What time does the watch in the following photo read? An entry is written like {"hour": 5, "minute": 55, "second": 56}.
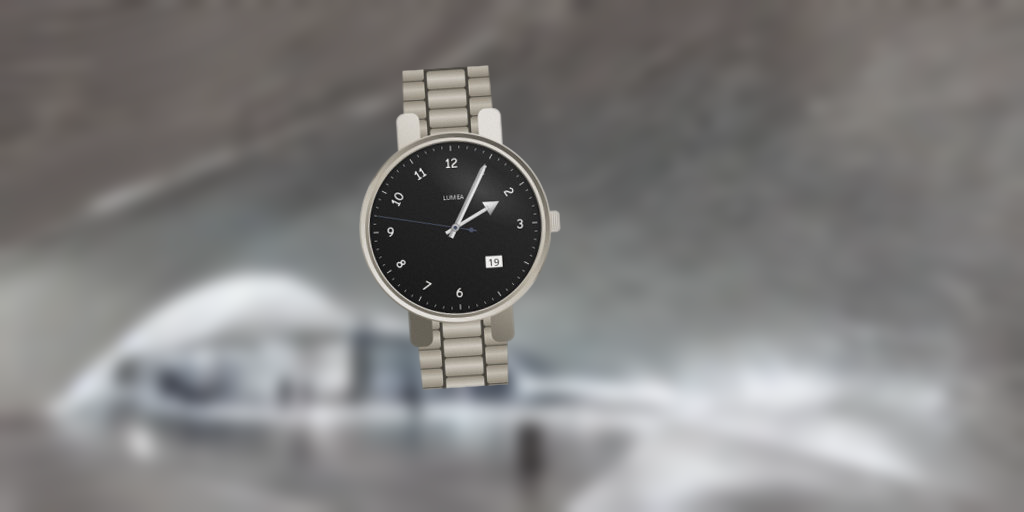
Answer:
{"hour": 2, "minute": 4, "second": 47}
